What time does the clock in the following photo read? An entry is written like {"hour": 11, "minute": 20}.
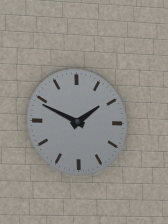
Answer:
{"hour": 1, "minute": 49}
